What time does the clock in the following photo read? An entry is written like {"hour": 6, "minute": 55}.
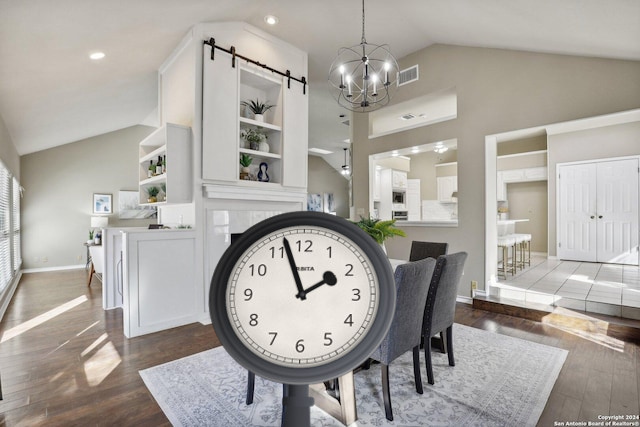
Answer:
{"hour": 1, "minute": 57}
